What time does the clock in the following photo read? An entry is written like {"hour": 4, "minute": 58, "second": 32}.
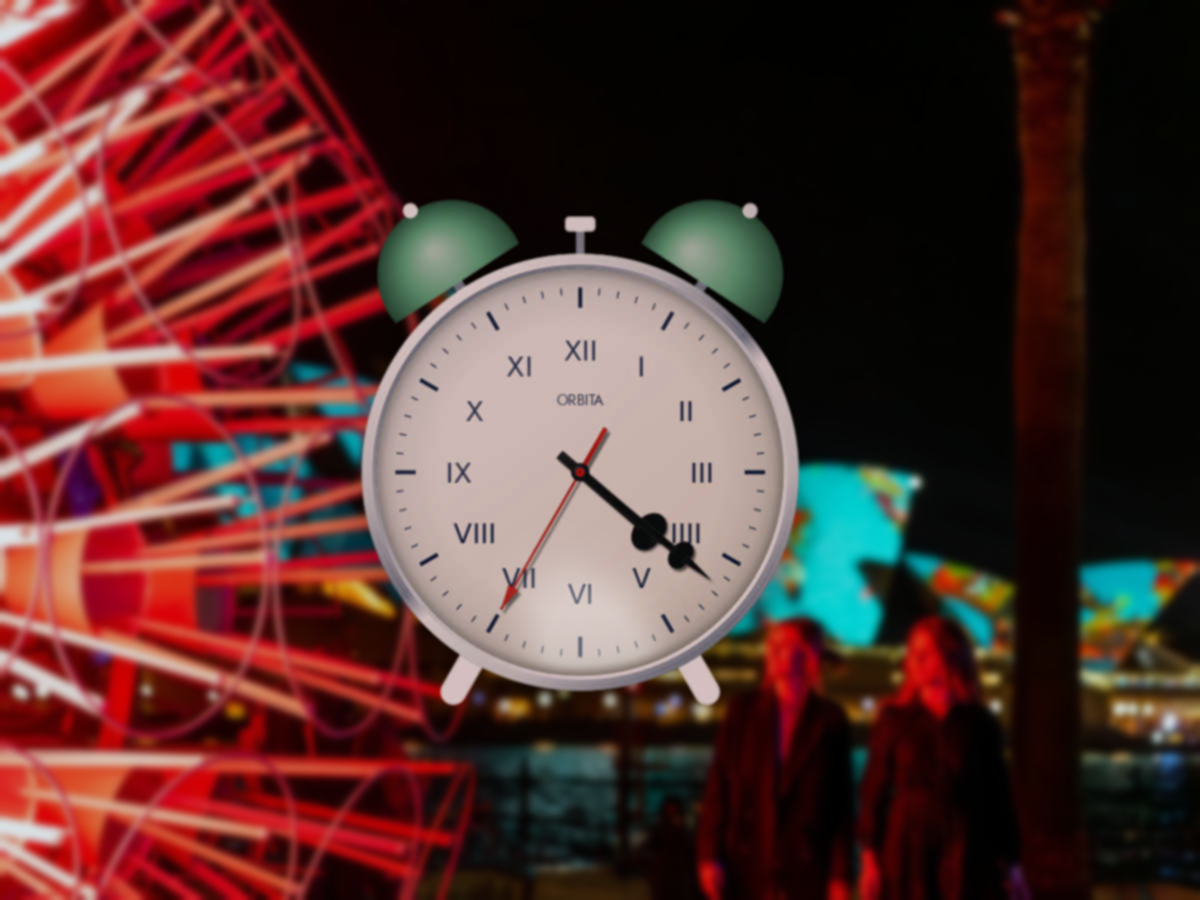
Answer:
{"hour": 4, "minute": 21, "second": 35}
